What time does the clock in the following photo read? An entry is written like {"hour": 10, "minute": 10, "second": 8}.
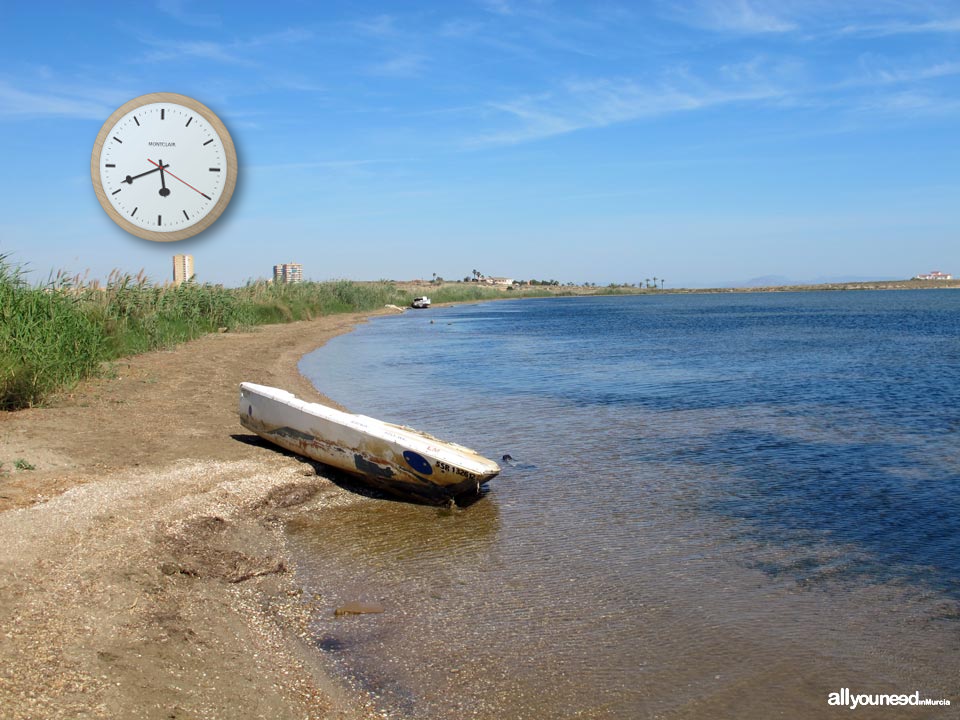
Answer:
{"hour": 5, "minute": 41, "second": 20}
